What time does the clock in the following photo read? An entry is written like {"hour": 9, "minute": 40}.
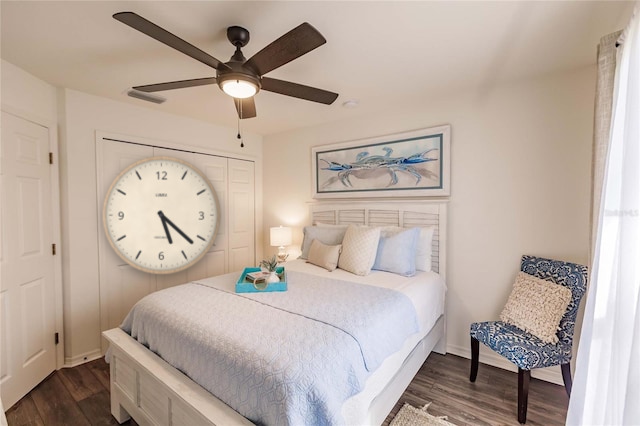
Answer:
{"hour": 5, "minute": 22}
